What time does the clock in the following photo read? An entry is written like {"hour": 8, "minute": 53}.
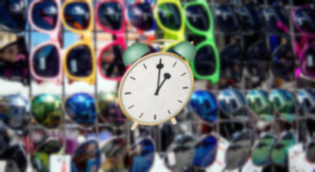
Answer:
{"hour": 1, "minute": 0}
